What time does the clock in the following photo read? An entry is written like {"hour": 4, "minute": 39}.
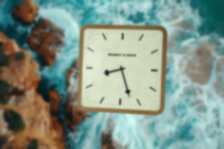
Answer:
{"hour": 8, "minute": 27}
